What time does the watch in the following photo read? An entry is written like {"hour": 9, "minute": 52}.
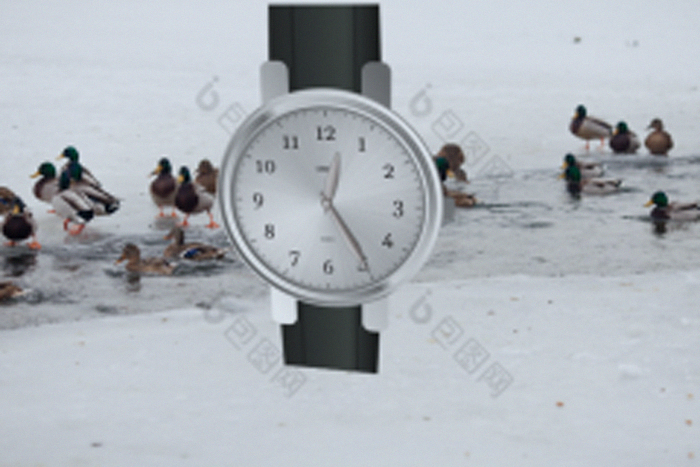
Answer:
{"hour": 12, "minute": 25}
